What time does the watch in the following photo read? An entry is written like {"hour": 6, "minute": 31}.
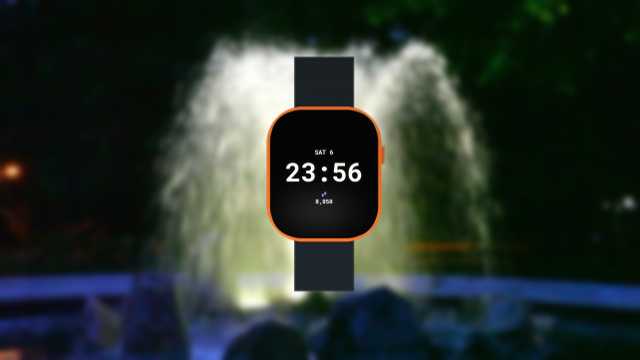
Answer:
{"hour": 23, "minute": 56}
